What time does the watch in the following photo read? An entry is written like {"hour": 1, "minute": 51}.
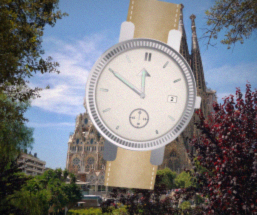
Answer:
{"hour": 11, "minute": 50}
